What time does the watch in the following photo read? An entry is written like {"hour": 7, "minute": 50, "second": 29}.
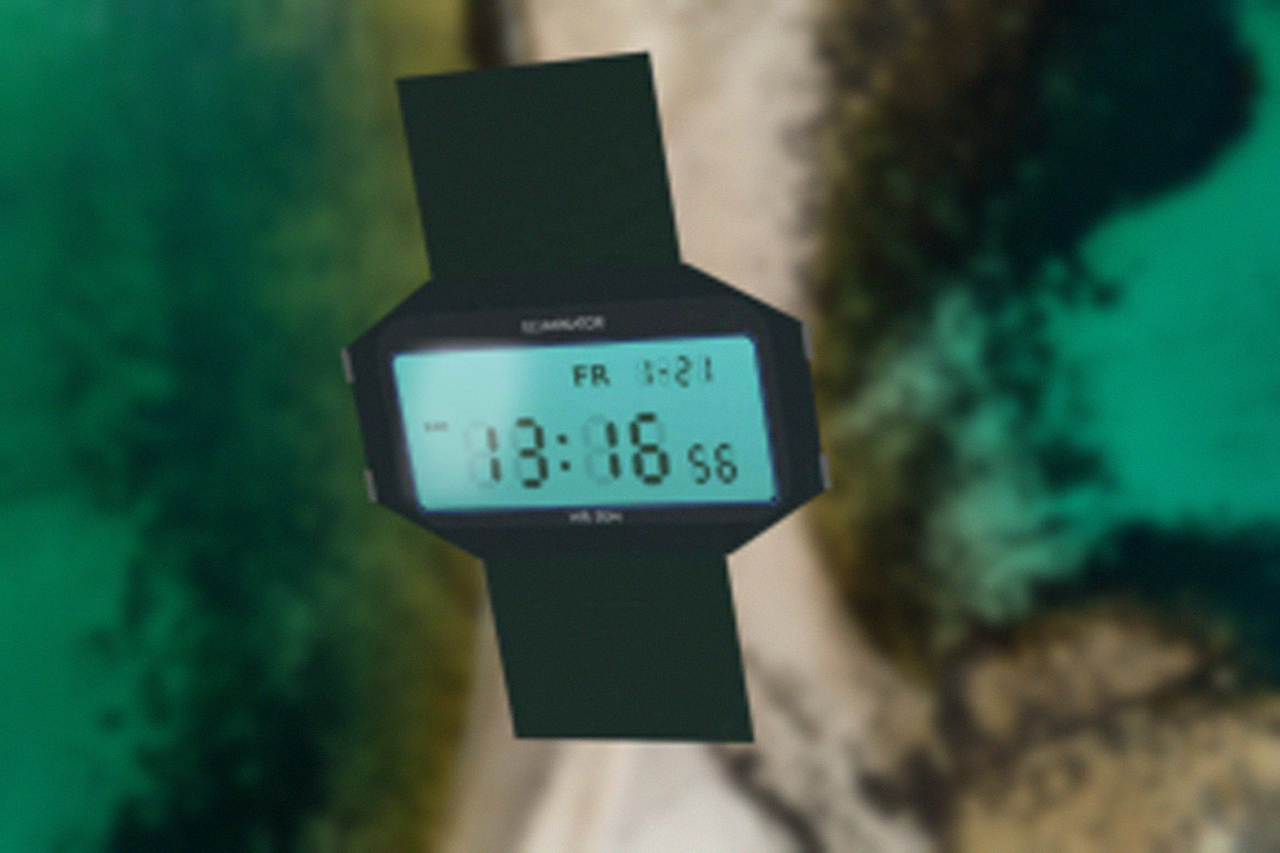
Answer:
{"hour": 13, "minute": 16, "second": 56}
